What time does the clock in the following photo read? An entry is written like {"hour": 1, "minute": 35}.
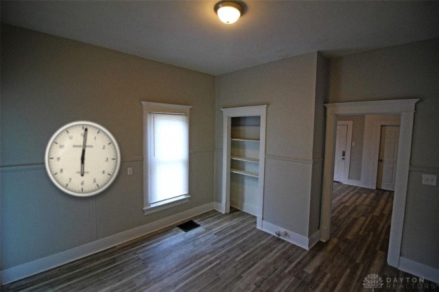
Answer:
{"hour": 6, "minute": 1}
